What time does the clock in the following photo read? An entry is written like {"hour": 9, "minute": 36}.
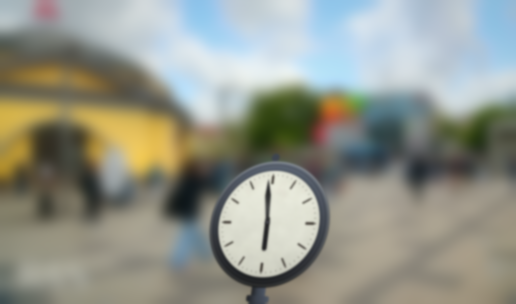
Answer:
{"hour": 5, "minute": 59}
